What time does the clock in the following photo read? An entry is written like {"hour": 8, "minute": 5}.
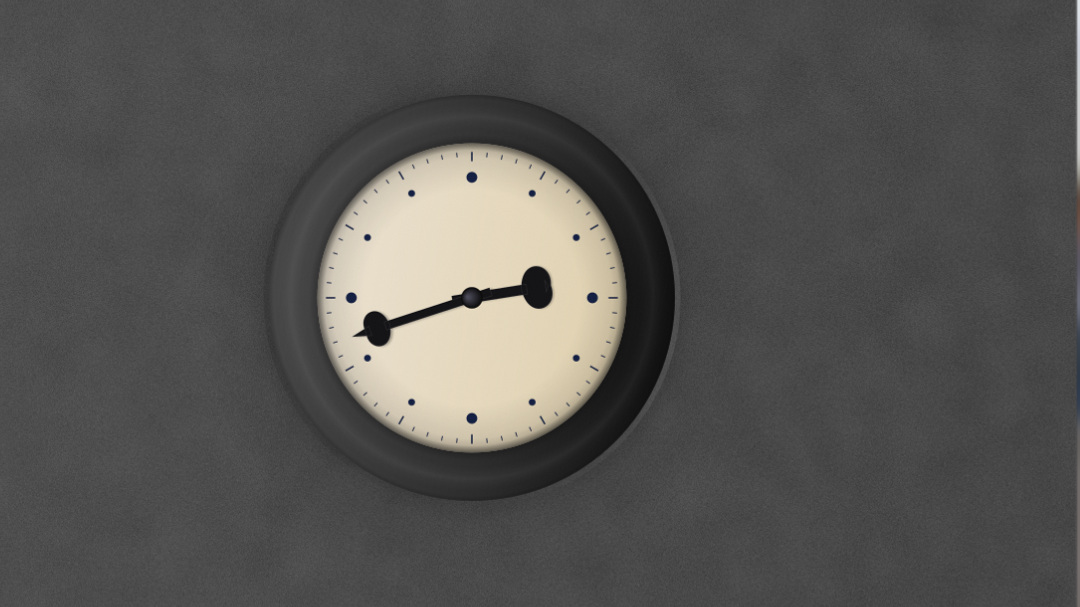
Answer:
{"hour": 2, "minute": 42}
